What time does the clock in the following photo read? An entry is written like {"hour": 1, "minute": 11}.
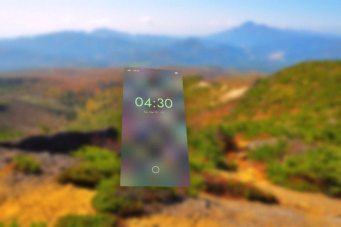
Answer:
{"hour": 4, "minute": 30}
